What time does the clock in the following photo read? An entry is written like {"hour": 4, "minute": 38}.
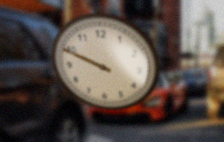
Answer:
{"hour": 9, "minute": 49}
